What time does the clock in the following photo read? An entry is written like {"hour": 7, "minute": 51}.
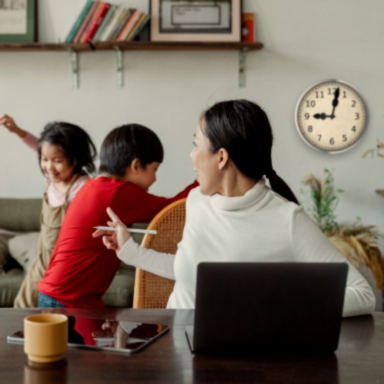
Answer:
{"hour": 9, "minute": 2}
